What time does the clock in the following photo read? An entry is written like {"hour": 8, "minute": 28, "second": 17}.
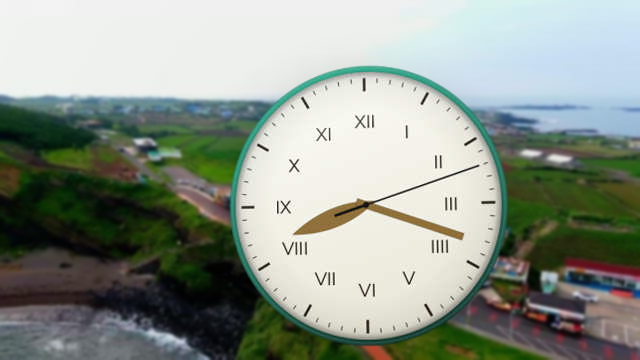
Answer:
{"hour": 8, "minute": 18, "second": 12}
